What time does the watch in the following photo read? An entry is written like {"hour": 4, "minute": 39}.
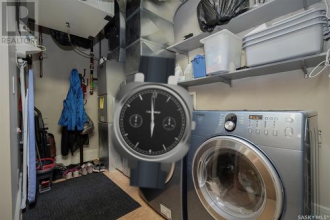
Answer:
{"hour": 5, "minute": 59}
